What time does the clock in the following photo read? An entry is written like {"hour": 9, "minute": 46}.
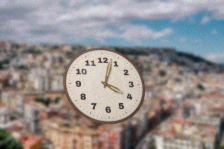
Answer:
{"hour": 4, "minute": 3}
